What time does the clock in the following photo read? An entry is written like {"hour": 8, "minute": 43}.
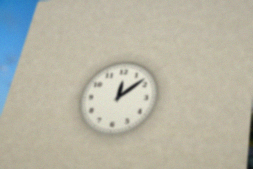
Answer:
{"hour": 12, "minute": 8}
